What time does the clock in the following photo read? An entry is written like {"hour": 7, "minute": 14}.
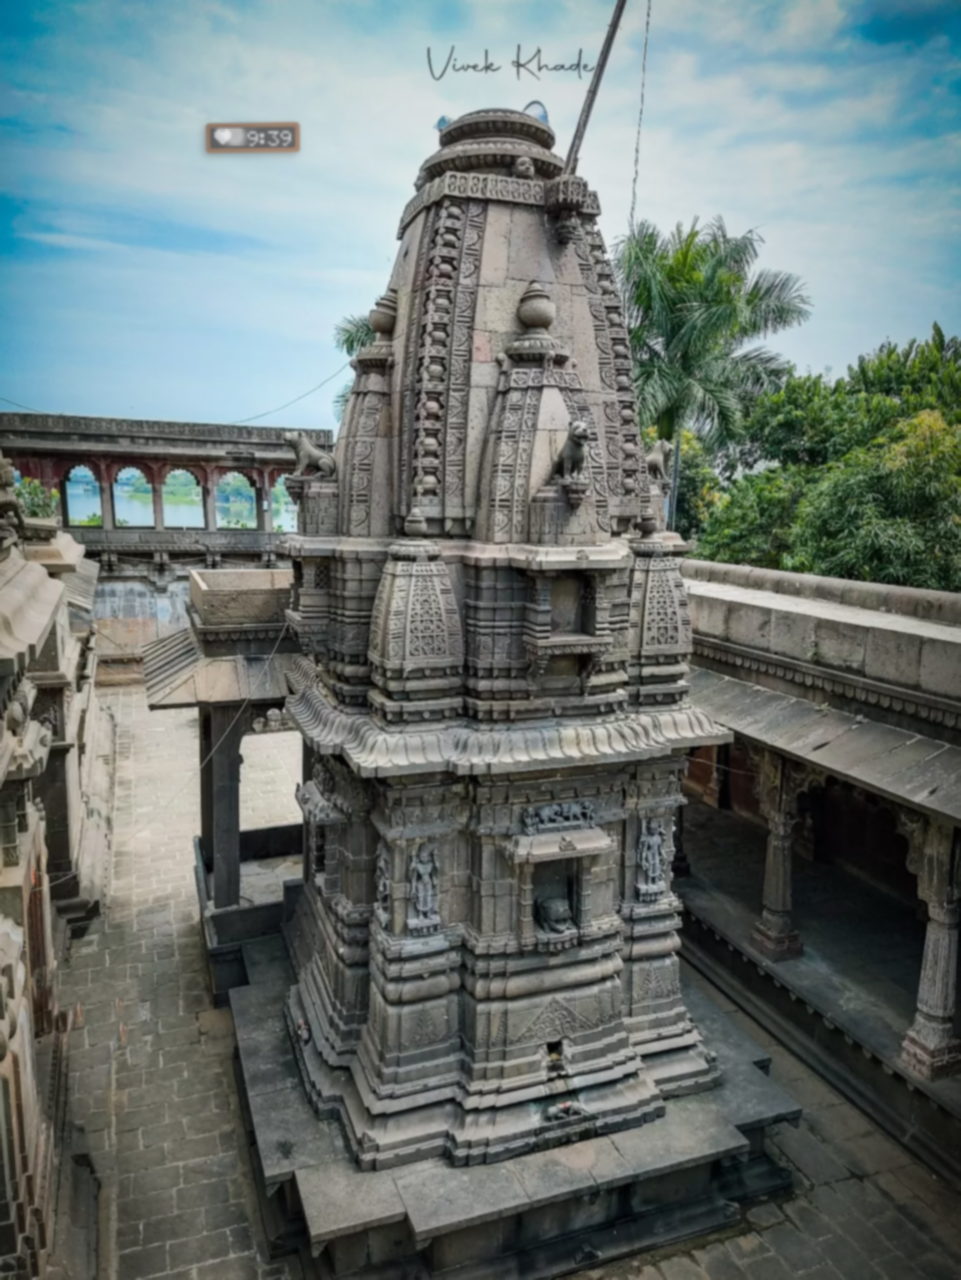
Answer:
{"hour": 9, "minute": 39}
